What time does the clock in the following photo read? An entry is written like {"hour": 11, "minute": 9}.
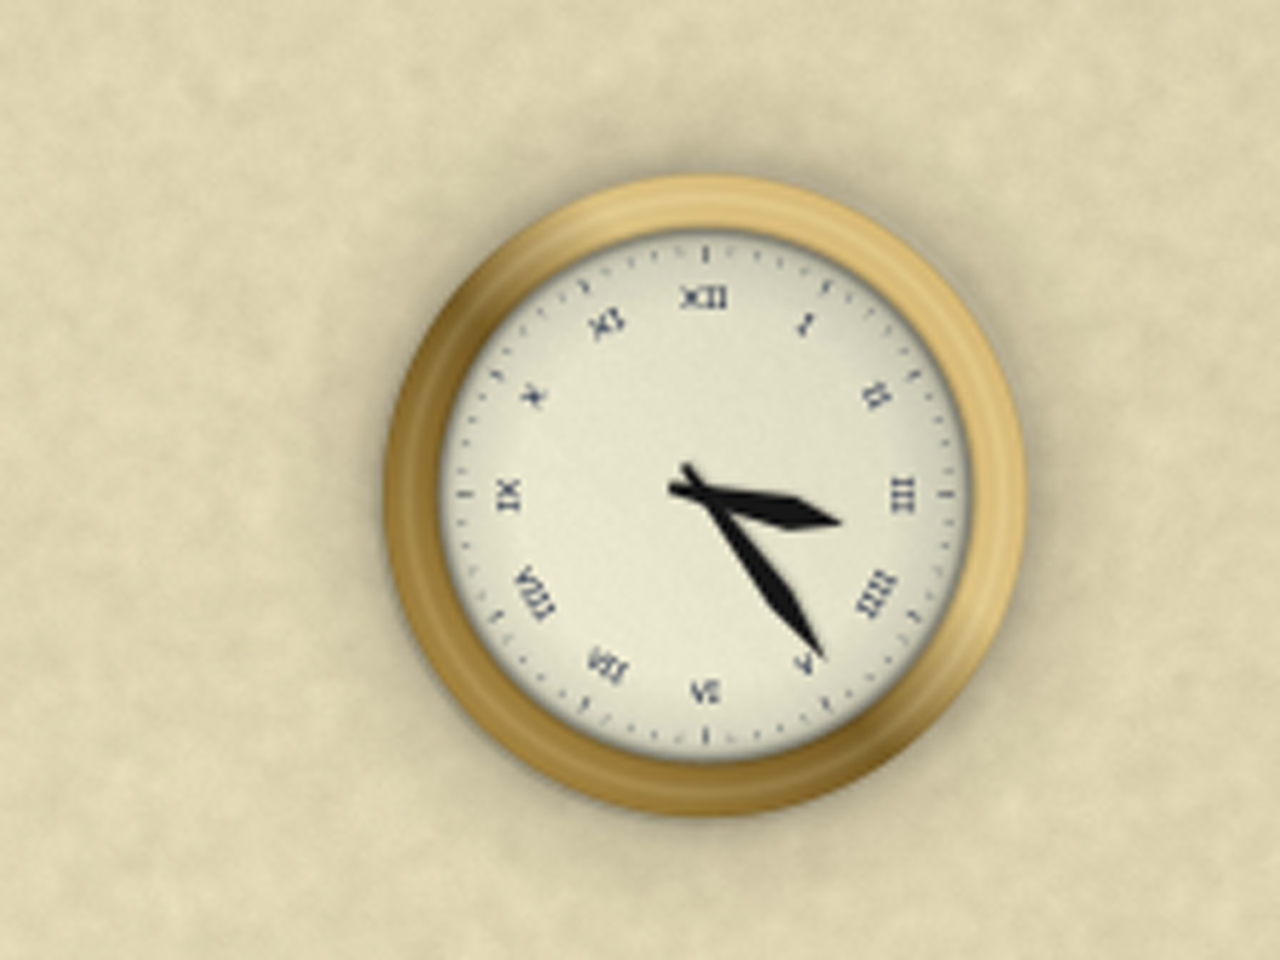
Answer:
{"hour": 3, "minute": 24}
